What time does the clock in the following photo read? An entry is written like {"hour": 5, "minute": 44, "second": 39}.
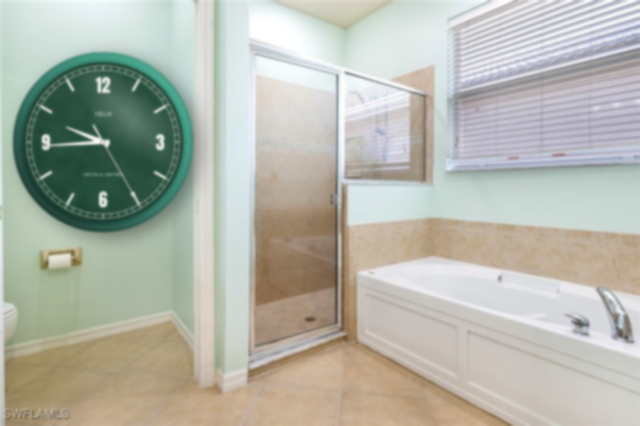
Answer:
{"hour": 9, "minute": 44, "second": 25}
